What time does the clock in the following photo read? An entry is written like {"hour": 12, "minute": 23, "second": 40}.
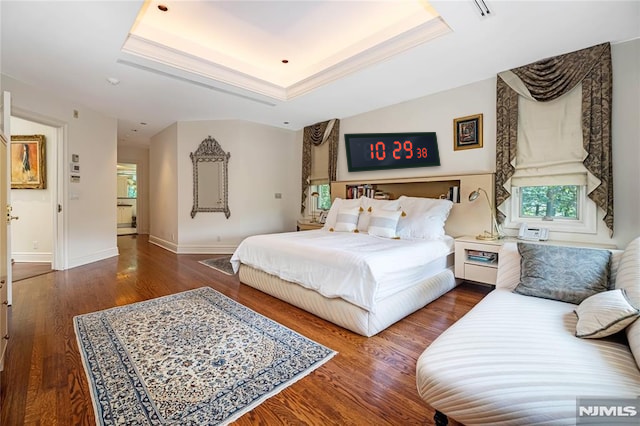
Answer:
{"hour": 10, "minute": 29, "second": 38}
